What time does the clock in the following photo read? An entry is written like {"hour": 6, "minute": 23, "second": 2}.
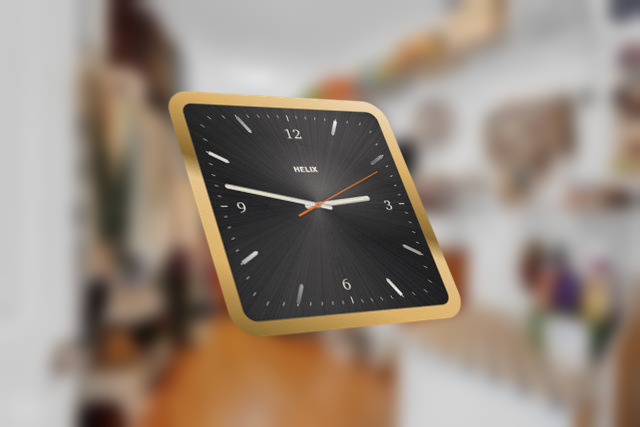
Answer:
{"hour": 2, "minute": 47, "second": 11}
